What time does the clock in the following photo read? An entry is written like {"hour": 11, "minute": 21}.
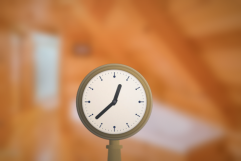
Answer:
{"hour": 12, "minute": 38}
